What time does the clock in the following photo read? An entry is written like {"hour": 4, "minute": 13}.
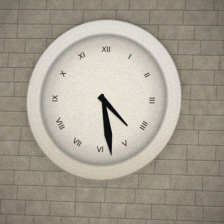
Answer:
{"hour": 4, "minute": 28}
